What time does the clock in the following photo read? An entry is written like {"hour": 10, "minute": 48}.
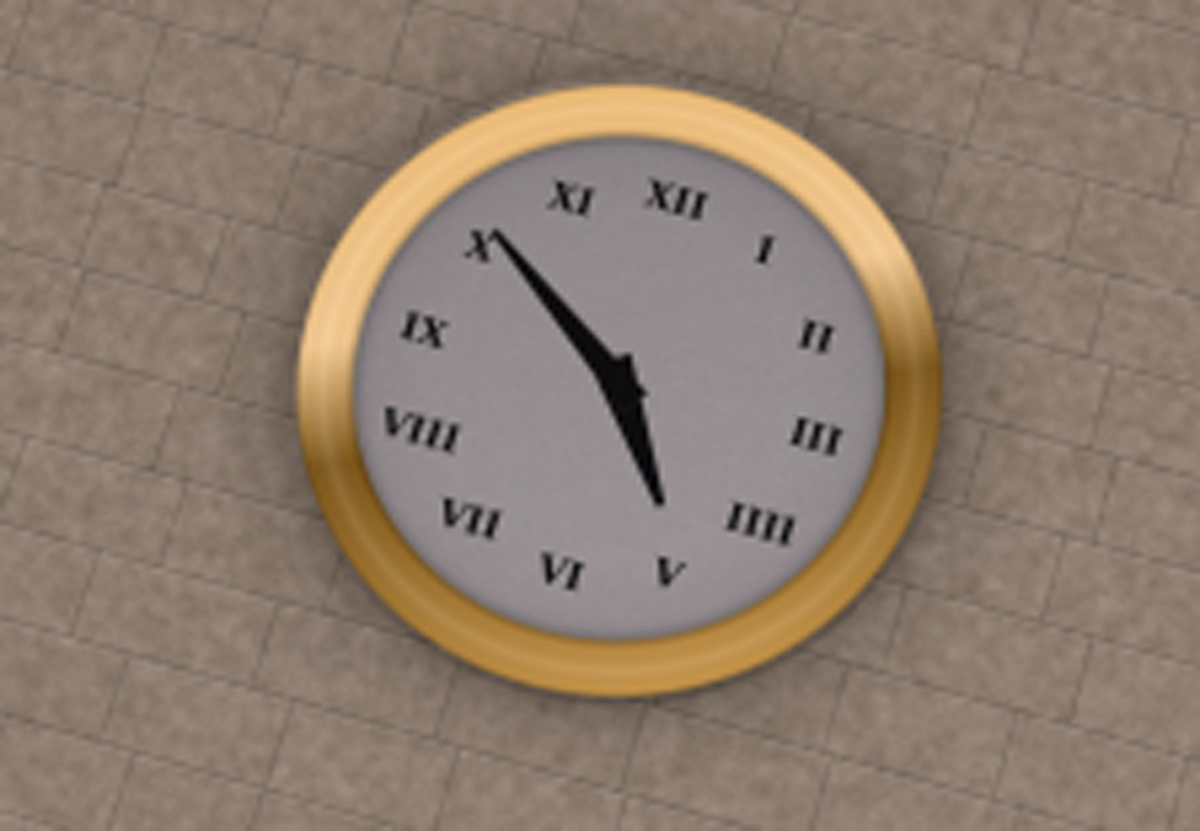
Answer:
{"hour": 4, "minute": 51}
